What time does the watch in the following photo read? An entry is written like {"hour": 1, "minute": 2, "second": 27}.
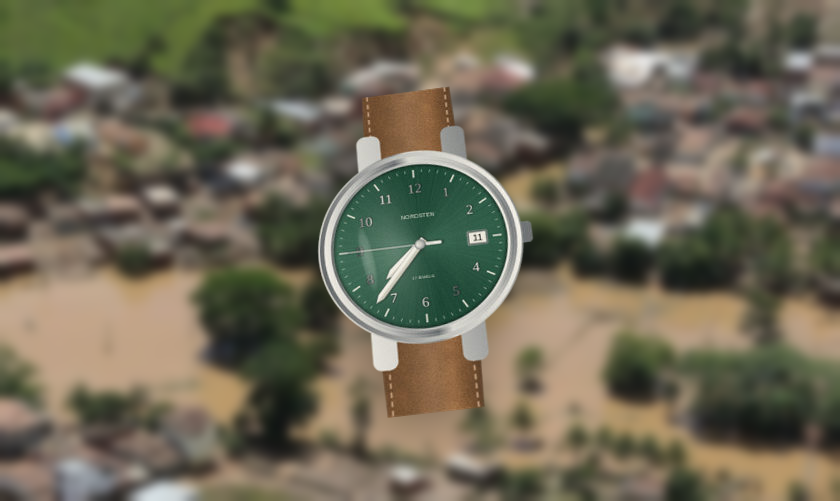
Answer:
{"hour": 7, "minute": 36, "second": 45}
